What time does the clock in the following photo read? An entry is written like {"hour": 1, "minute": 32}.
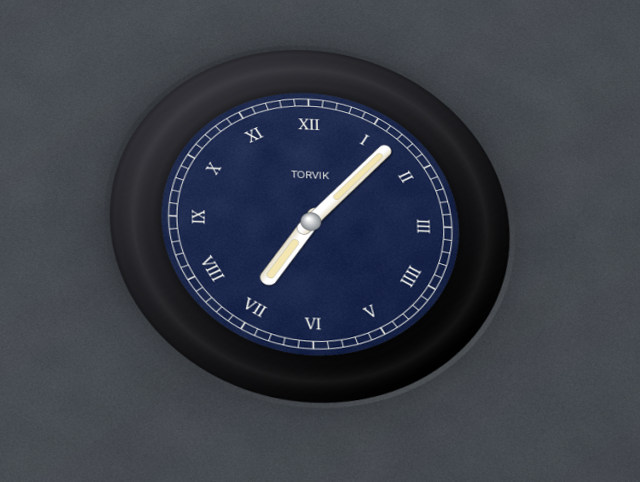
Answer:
{"hour": 7, "minute": 7}
